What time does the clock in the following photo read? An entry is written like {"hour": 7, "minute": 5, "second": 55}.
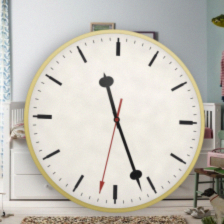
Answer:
{"hour": 11, "minute": 26, "second": 32}
